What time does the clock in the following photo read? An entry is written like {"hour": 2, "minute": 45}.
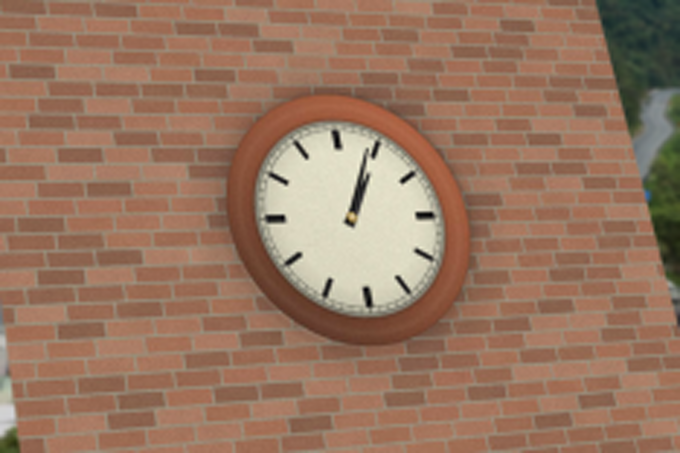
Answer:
{"hour": 1, "minute": 4}
